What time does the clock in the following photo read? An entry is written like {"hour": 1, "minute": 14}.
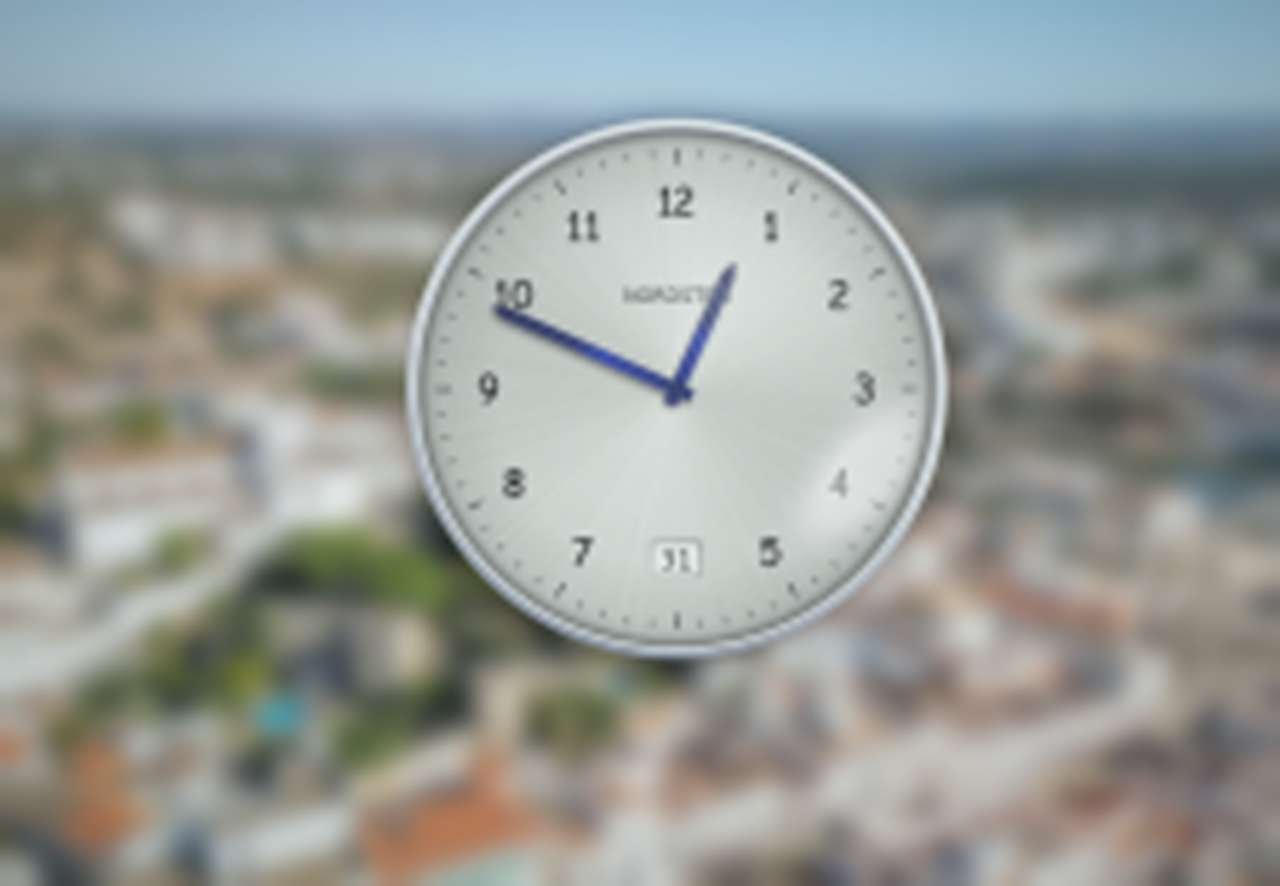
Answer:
{"hour": 12, "minute": 49}
